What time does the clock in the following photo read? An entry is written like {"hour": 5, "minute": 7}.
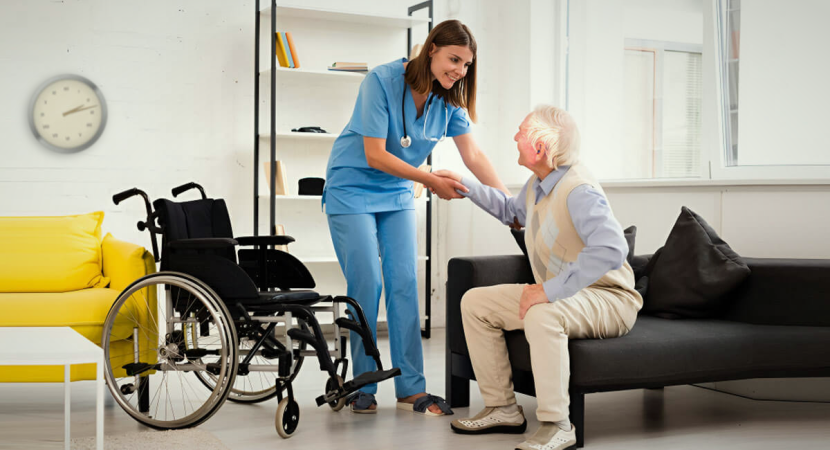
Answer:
{"hour": 2, "minute": 13}
